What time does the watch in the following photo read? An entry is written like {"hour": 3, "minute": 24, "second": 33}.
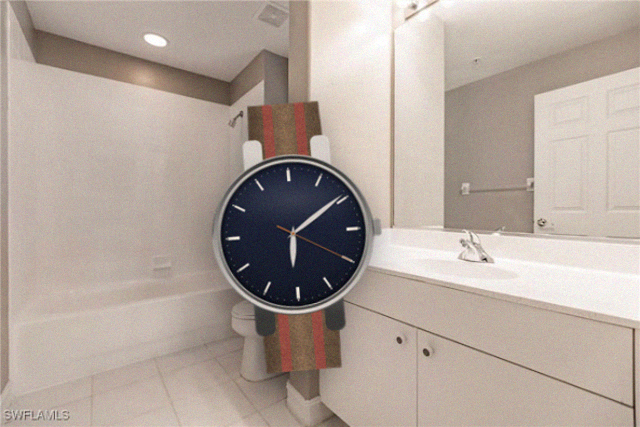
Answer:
{"hour": 6, "minute": 9, "second": 20}
